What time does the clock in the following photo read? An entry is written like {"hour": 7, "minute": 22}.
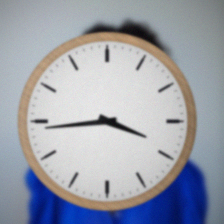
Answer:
{"hour": 3, "minute": 44}
